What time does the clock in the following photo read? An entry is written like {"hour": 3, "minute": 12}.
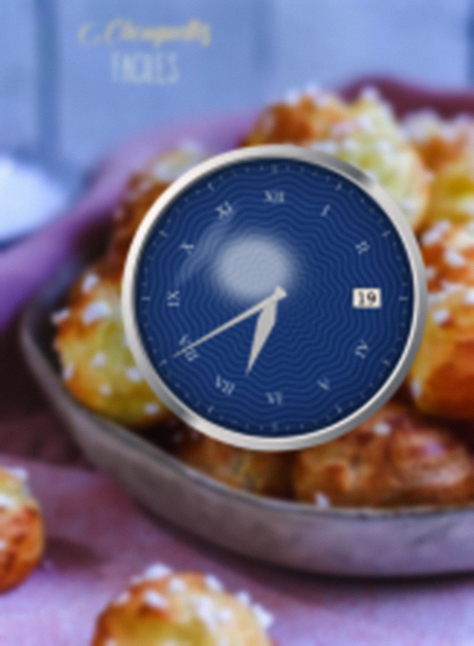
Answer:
{"hour": 6, "minute": 40}
